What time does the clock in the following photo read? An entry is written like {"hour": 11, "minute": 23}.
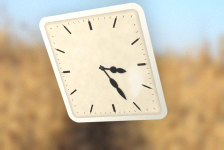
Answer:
{"hour": 3, "minute": 26}
